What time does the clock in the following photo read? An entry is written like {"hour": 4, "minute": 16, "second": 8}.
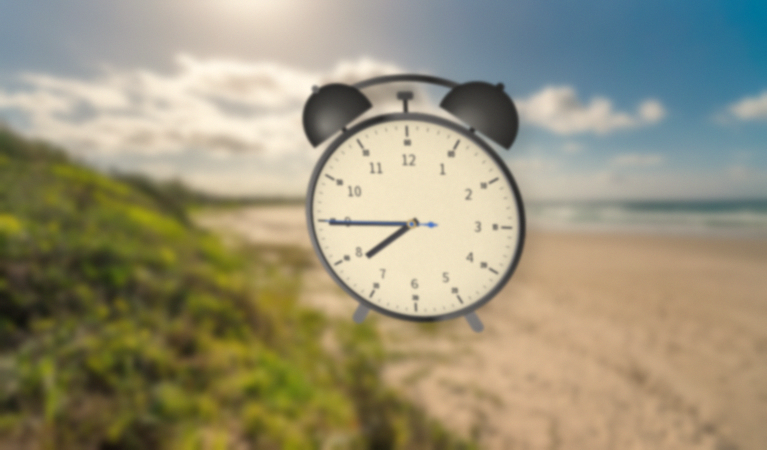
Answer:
{"hour": 7, "minute": 44, "second": 45}
